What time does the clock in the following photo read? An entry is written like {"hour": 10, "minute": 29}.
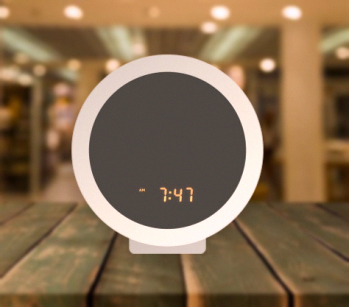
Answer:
{"hour": 7, "minute": 47}
